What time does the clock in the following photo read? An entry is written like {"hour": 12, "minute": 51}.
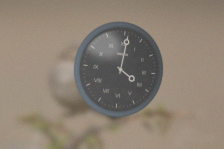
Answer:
{"hour": 4, "minute": 1}
